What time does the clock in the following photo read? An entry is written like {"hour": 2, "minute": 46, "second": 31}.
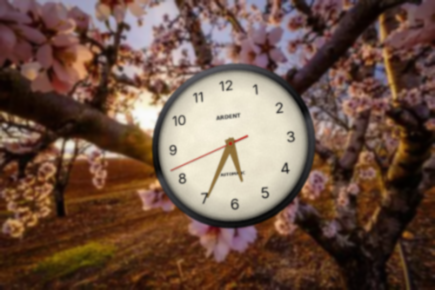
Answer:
{"hour": 5, "minute": 34, "second": 42}
